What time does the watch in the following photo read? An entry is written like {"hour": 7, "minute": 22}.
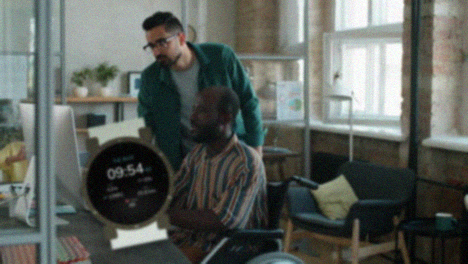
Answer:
{"hour": 9, "minute": 54}
